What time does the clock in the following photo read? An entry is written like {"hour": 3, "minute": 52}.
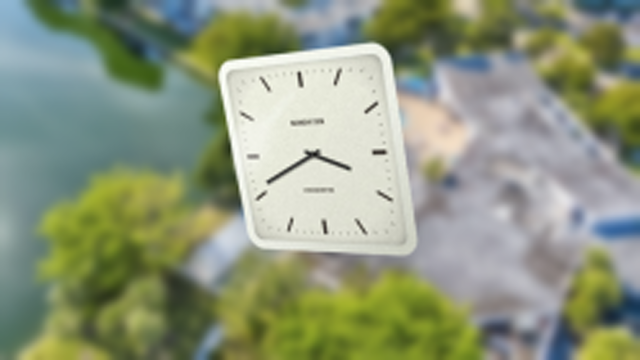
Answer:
{"hour": 3, "minute": 41}
